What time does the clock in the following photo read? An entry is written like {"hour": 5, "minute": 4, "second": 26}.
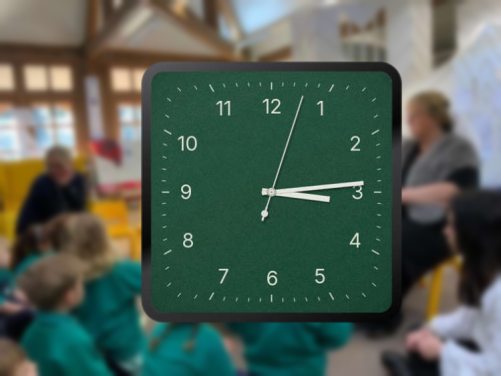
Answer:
{"hour": 3, "minute": 14, "second": 3}
